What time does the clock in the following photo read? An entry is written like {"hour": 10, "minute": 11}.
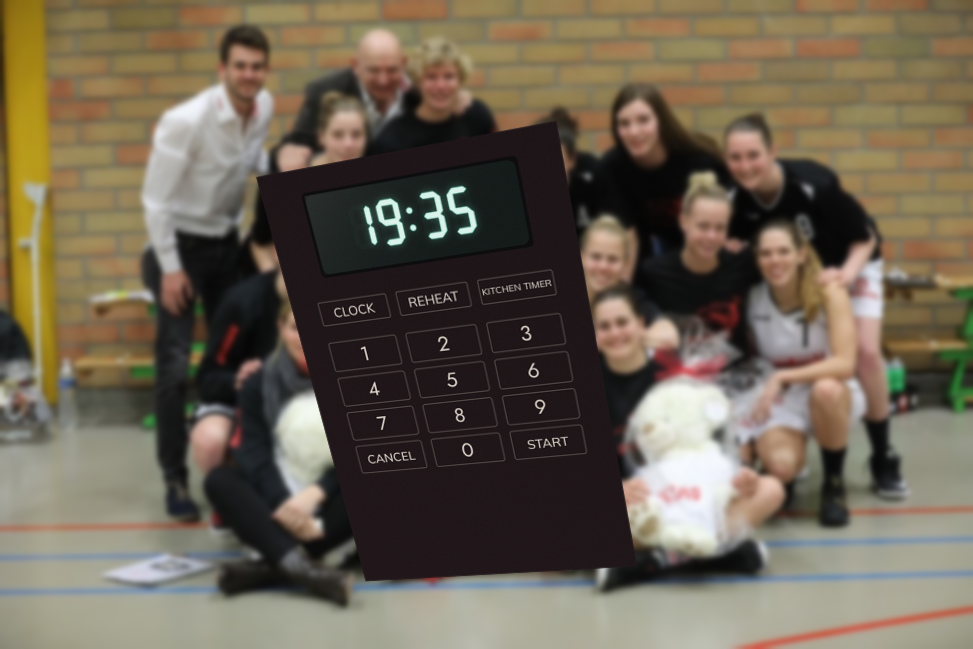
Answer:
{"hour": 19, "minute": 35}
